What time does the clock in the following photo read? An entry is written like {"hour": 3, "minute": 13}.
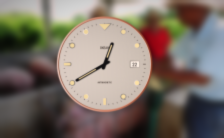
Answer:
{"hour": 12, "minute": 40}
